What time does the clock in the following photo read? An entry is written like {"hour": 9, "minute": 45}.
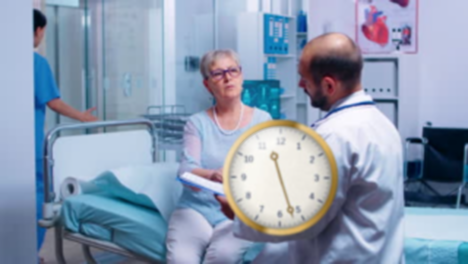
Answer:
{"hour": 11, "minute": 27}
